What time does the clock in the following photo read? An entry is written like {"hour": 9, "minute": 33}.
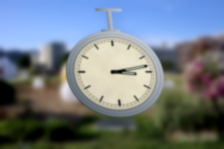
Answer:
{"hour": 3, "minute": 13}
